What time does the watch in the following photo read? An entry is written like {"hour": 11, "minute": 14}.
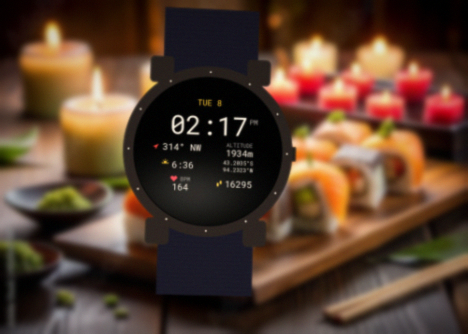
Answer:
{"hour": 2, "minute": 17}
